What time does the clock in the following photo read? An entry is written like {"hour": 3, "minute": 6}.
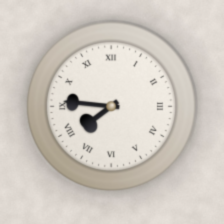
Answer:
{"hour": 7, "minute": 46}
